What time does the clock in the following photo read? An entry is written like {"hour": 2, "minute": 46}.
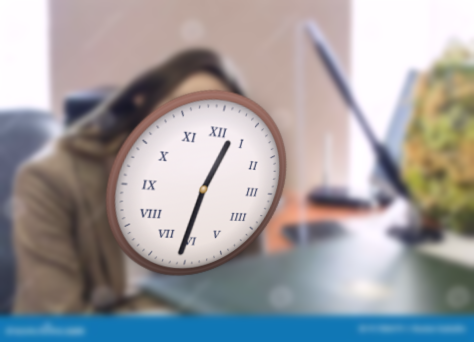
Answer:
{"hour": 12, "minute": 31}
